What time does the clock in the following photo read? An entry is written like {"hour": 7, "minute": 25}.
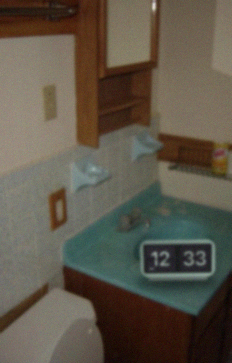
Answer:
{"hour": 12, "minute": 33}
